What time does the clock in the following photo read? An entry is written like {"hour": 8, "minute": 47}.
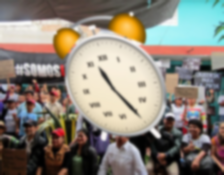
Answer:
{"hour": 11, "minute": 25}
